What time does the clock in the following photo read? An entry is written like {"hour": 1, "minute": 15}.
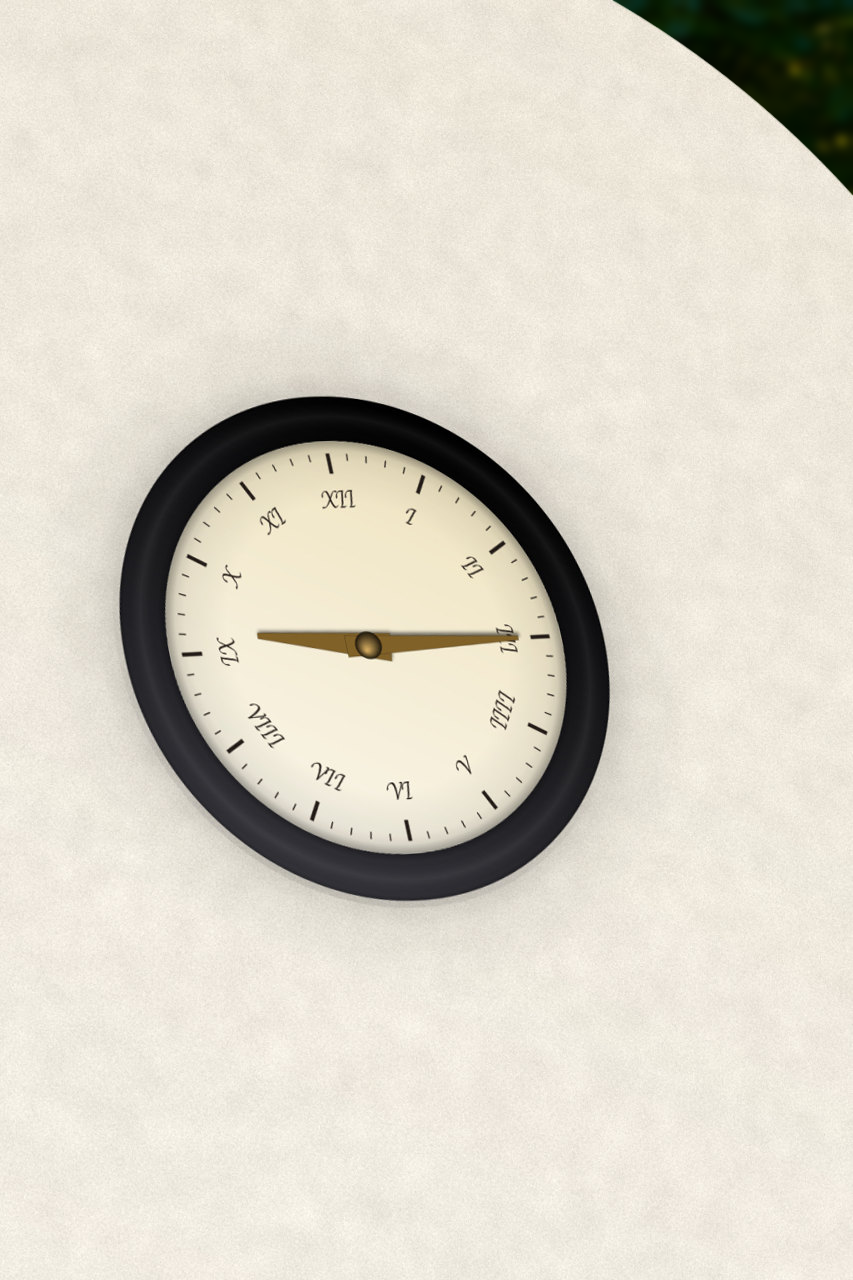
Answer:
{"hour": 9, "minute": 15}
